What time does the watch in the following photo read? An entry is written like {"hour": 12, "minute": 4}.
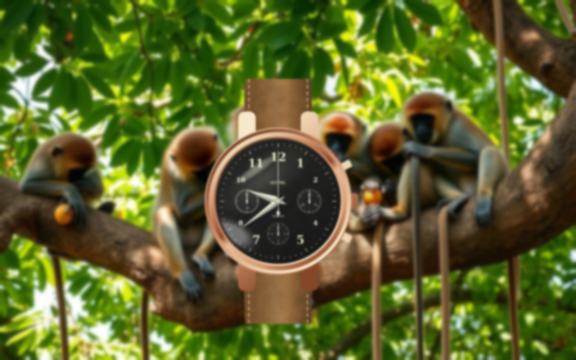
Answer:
{"hour": 9, "minute": 39}
